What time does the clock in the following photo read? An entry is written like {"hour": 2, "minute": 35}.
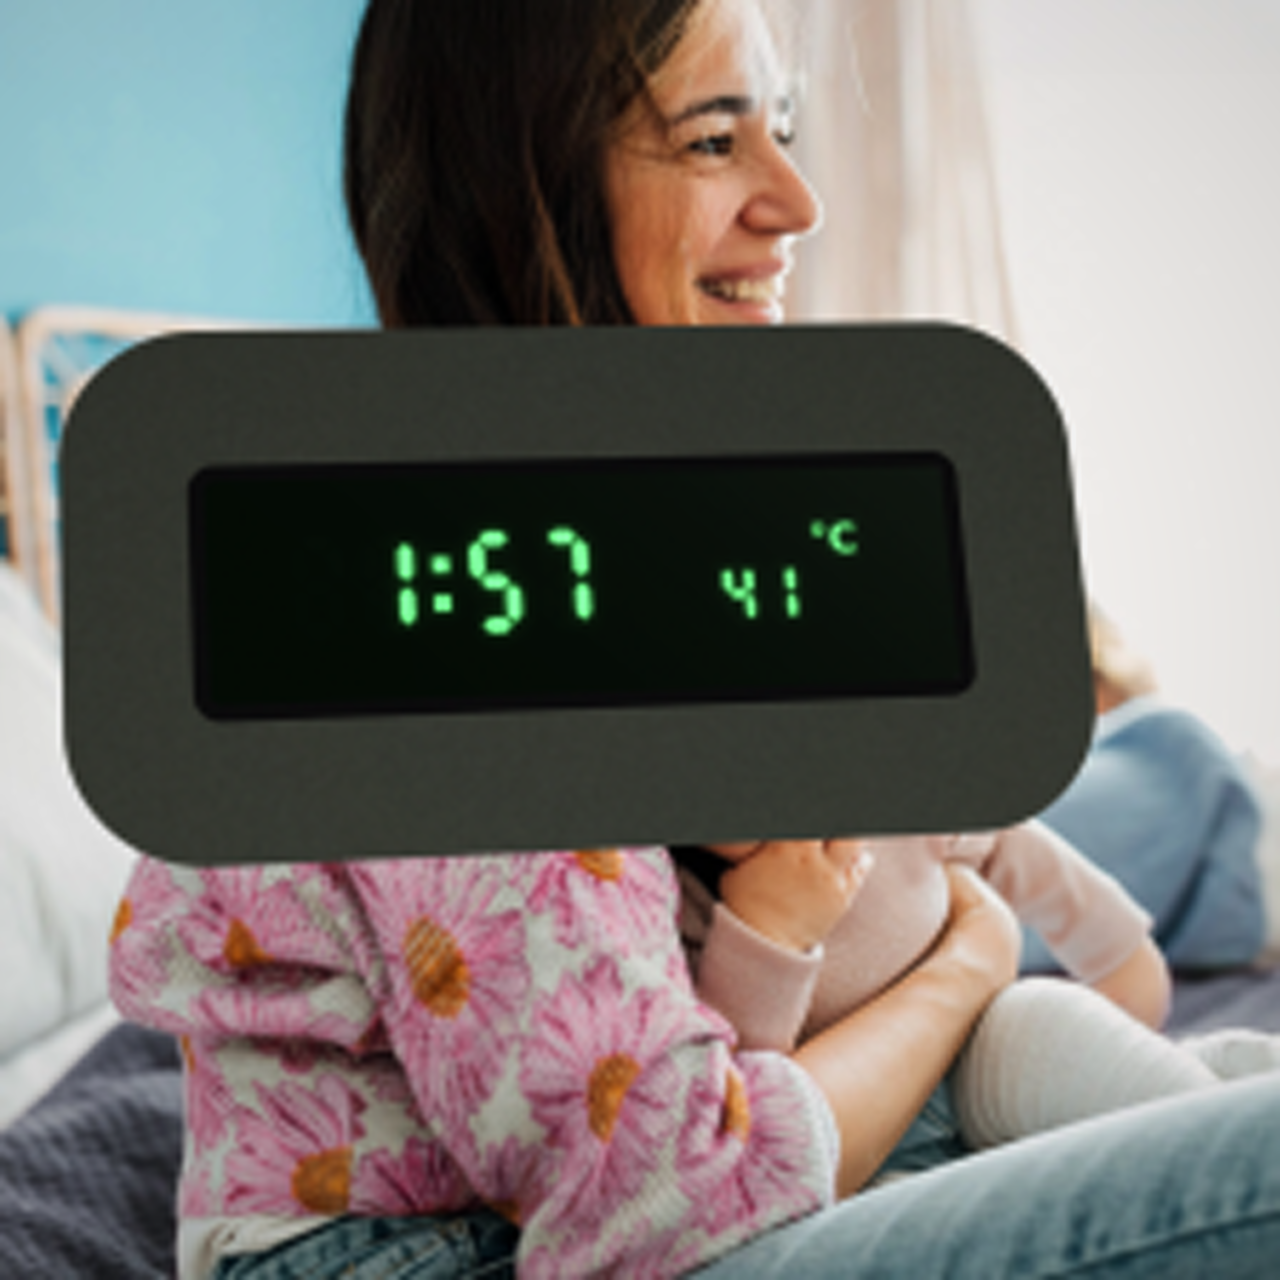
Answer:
{"hour": 1, "minute": 57}
